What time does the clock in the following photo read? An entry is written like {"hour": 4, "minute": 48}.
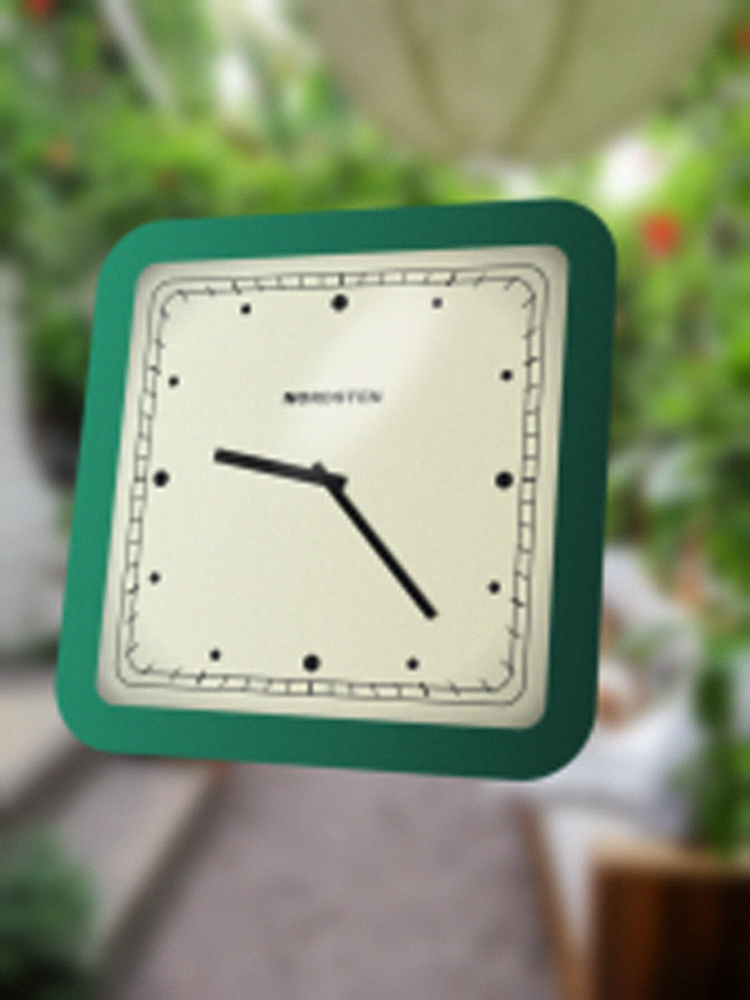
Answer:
{"hour": 9, "minute": 23}
